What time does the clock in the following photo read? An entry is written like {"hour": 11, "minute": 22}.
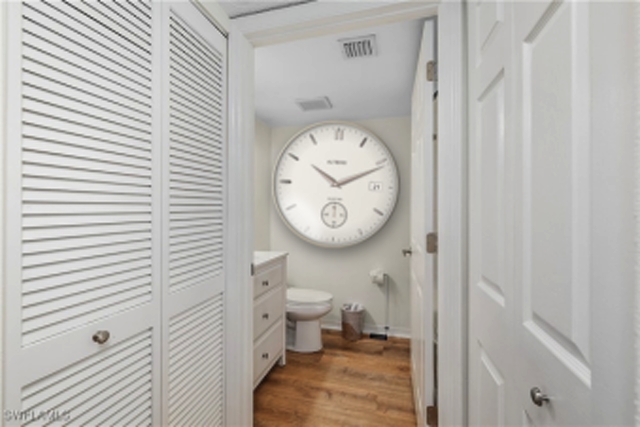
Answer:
{"hour": 10, "minute": 11}
